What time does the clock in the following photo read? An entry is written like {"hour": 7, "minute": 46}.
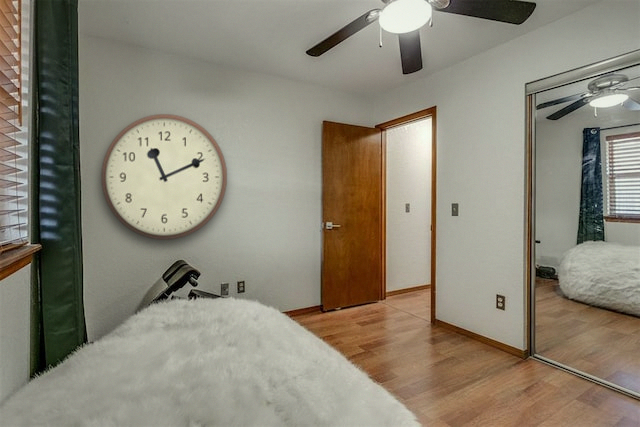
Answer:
{"hour": 11, "minute": 11}
